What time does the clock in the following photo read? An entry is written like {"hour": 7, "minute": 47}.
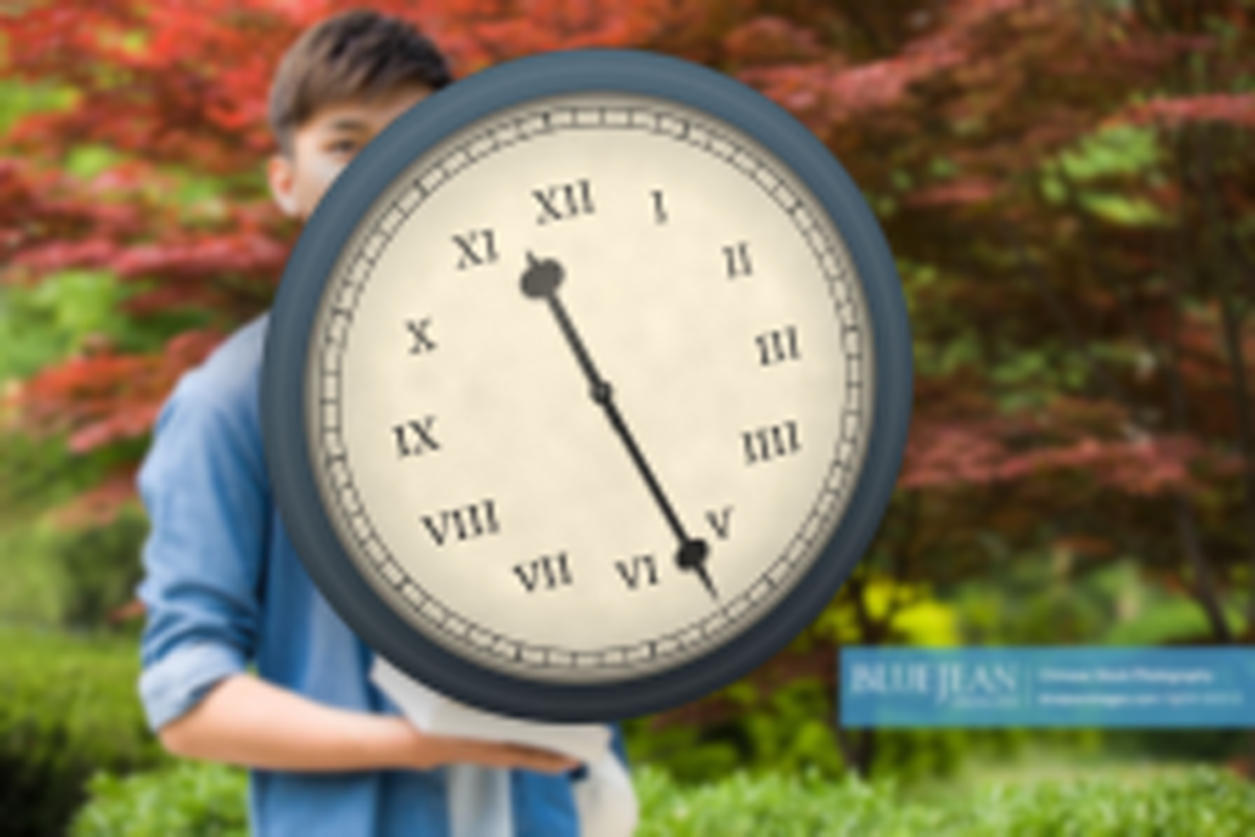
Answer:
{"hour": 11, "minute": 27}
